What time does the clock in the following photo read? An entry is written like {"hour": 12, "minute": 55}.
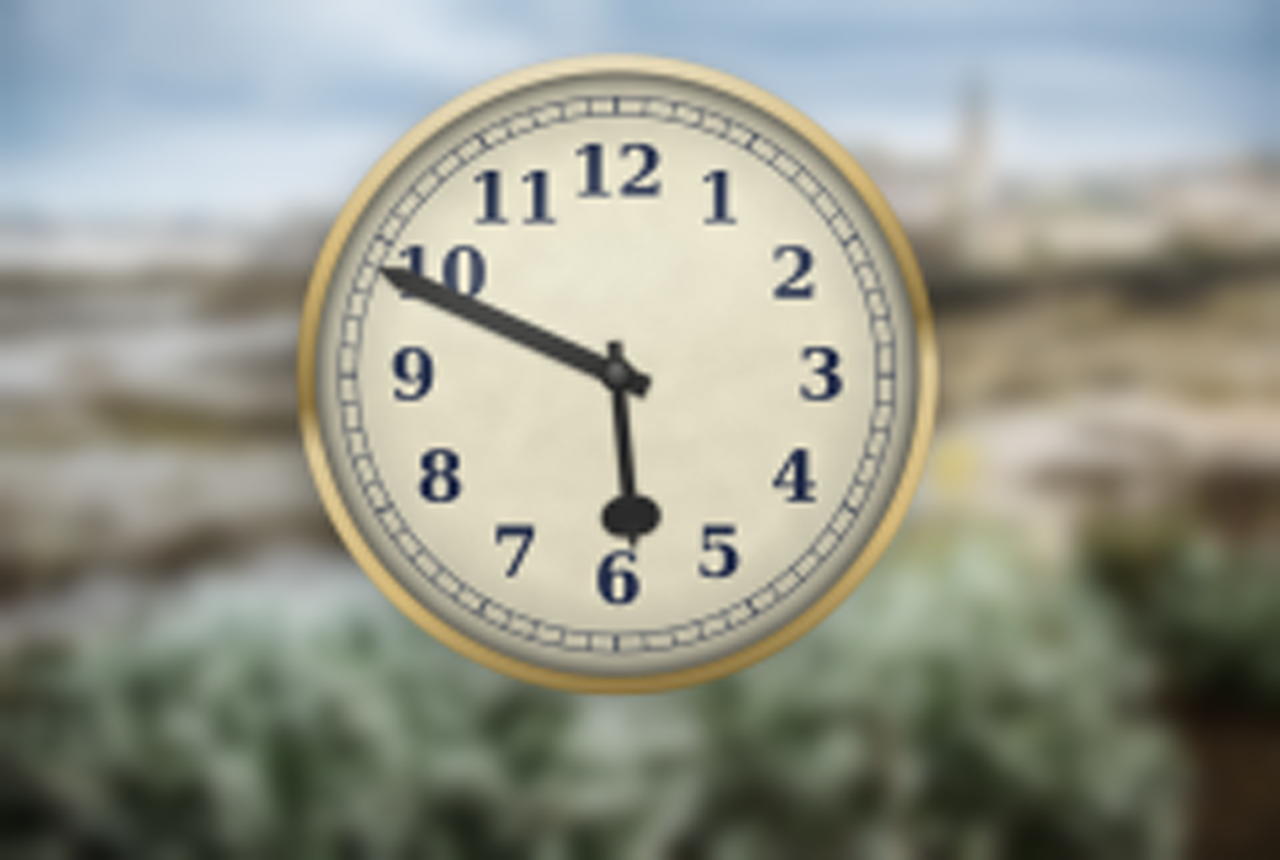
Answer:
{"hour": 5, "minute": 49}
